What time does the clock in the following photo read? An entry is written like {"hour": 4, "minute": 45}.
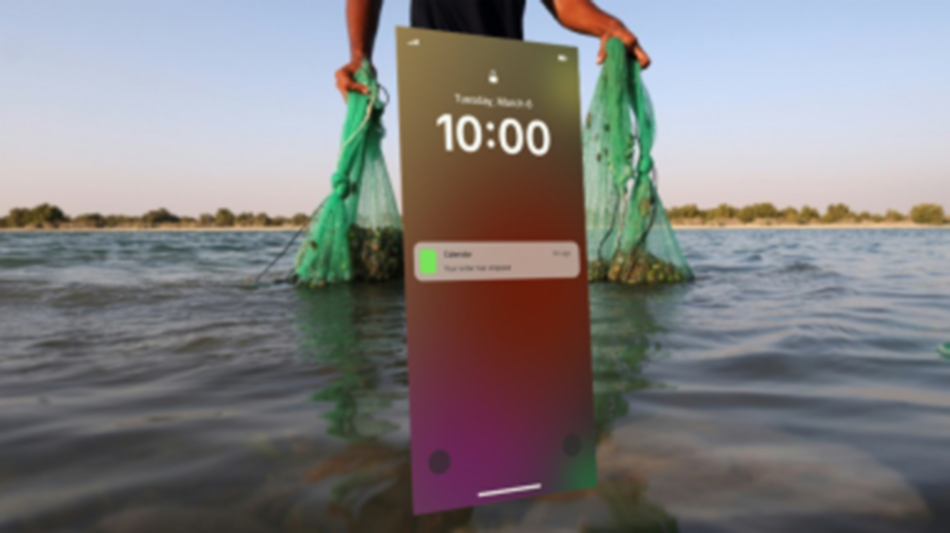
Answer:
{"hour": 10, "minute": 0}
